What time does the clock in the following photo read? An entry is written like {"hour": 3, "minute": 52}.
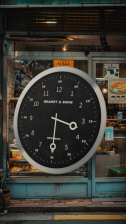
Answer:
{"hour": 3, "minute": 30}
